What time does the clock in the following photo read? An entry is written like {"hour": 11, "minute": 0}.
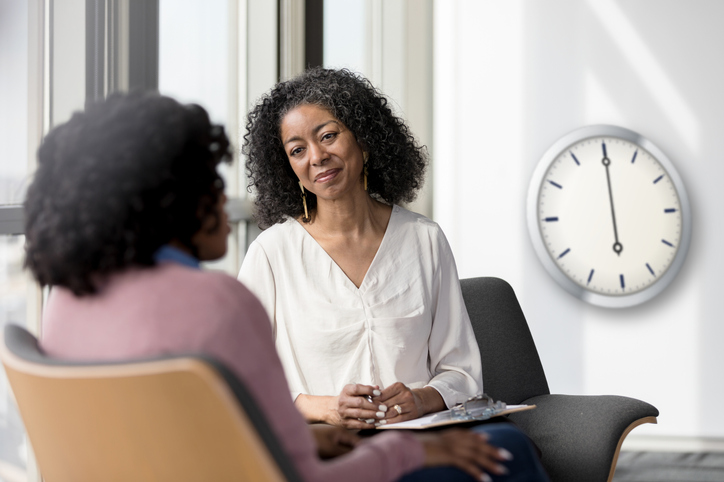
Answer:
{"hour": 6, "minute": 0}
